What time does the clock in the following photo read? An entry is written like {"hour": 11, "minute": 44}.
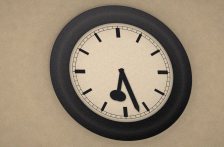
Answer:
{"hour": 6, "minute": 27}
